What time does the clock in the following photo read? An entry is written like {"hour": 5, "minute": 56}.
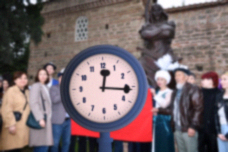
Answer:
{"hour": 12, "minute": 16}
